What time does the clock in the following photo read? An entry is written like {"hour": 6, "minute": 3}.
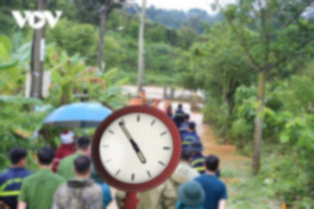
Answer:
{"hour": 4, "minute": 54}
